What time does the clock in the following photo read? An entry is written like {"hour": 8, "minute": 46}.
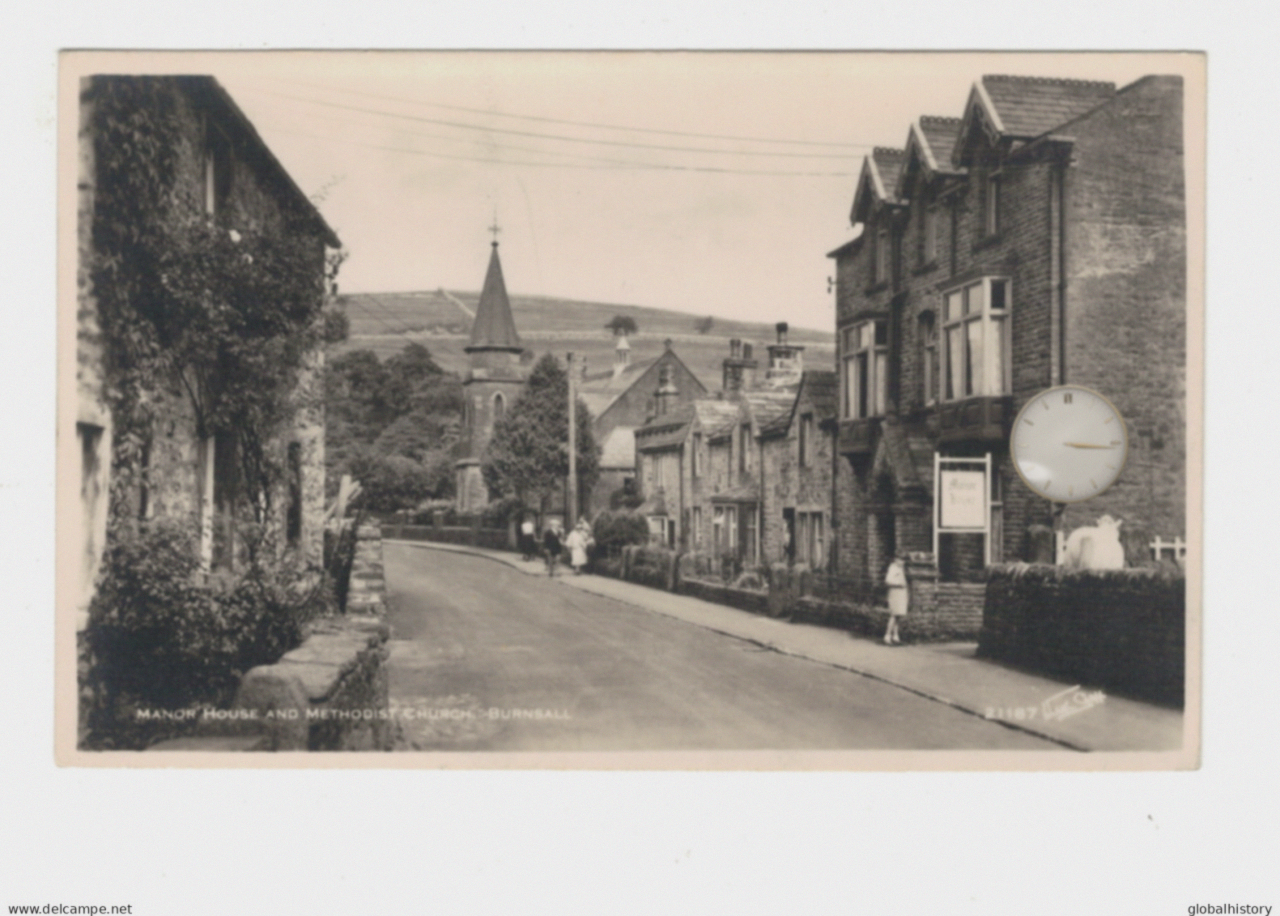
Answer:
{"hour": 3, "minute": 16}
